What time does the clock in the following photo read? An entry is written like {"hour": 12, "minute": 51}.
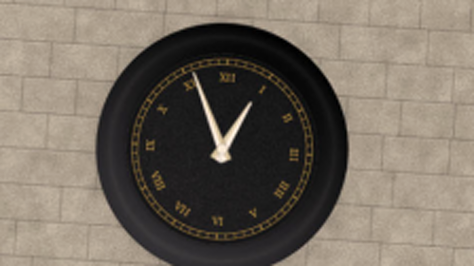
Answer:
{"hour": 12, "minute": 56}
